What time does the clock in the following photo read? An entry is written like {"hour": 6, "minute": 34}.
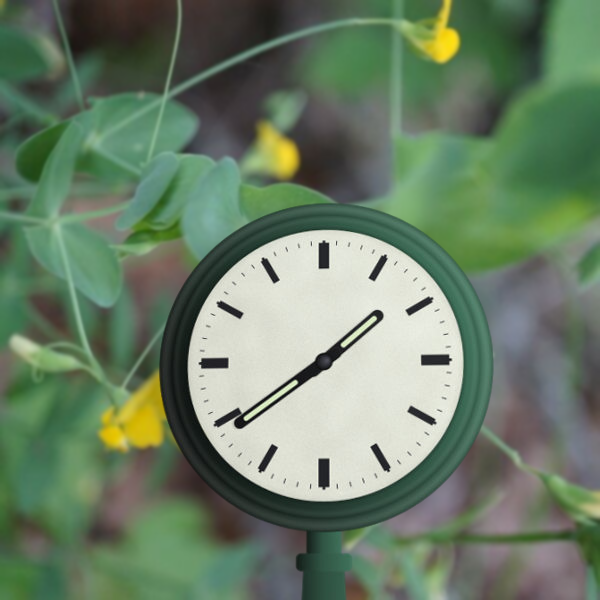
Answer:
{"hour": 1, "minute": 39}
